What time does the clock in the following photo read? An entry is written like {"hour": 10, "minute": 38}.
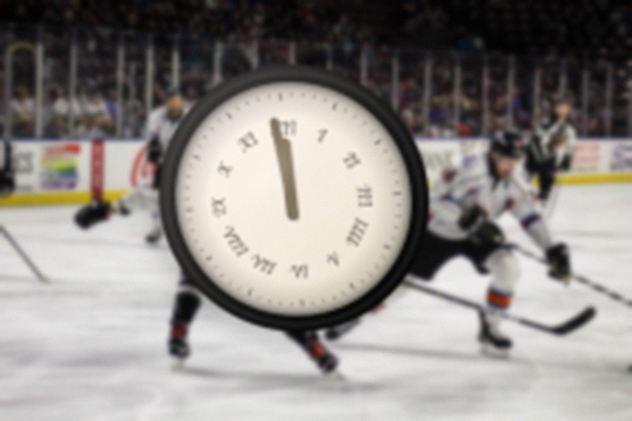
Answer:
{"hour": 11, "minute": 59}
